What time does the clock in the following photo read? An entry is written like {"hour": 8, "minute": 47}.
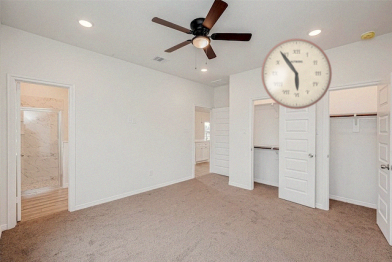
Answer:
{"hour": 5, "minute": 54}
